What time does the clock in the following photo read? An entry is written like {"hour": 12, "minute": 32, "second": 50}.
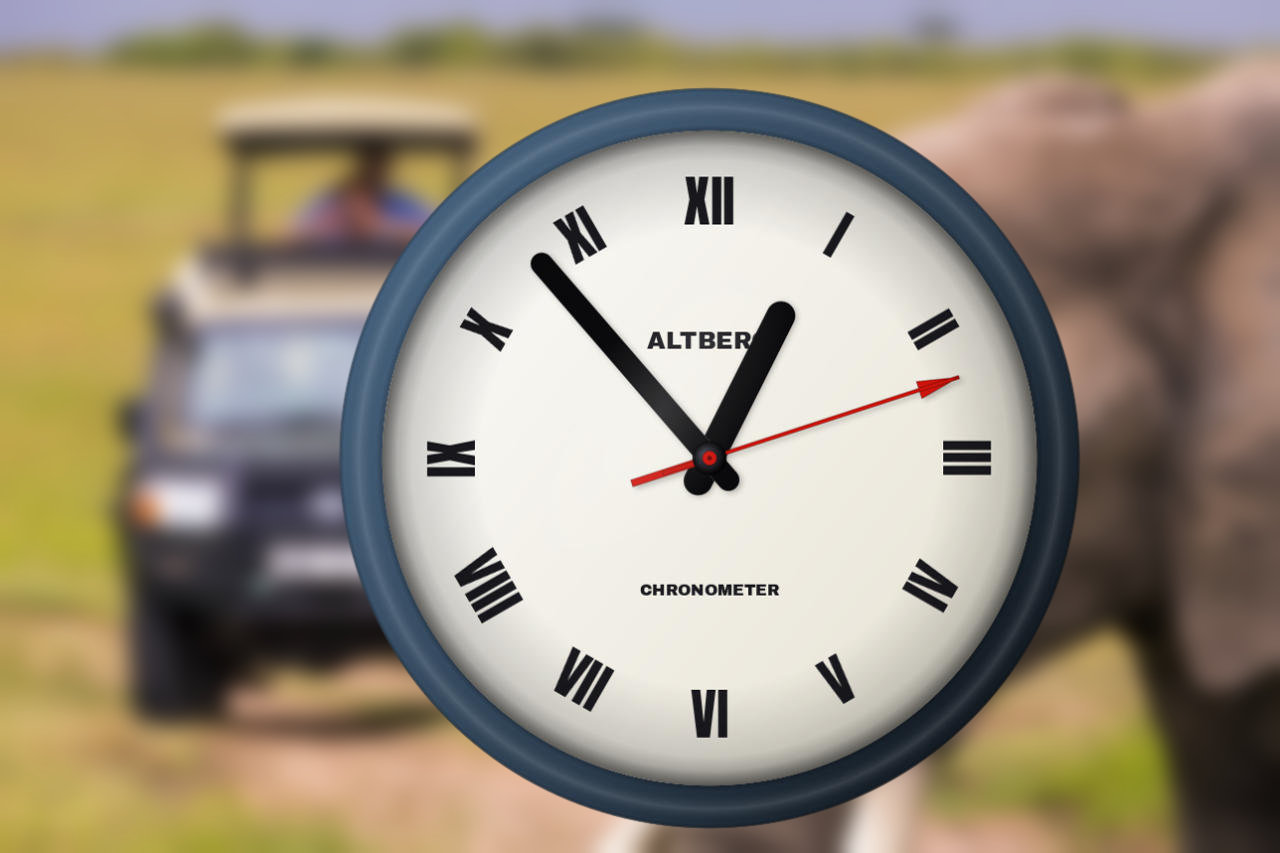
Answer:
{"hour": 12, "minute": 53, "second": 12}
